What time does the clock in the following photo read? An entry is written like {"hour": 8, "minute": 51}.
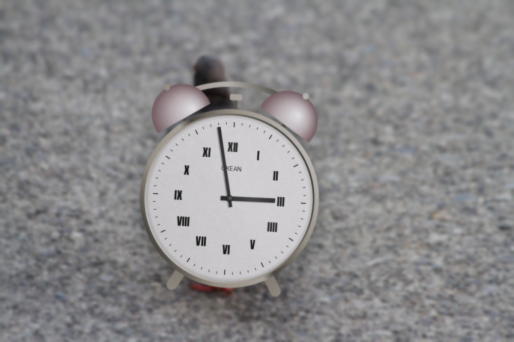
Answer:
{"hour": 2, "minute": 58}
